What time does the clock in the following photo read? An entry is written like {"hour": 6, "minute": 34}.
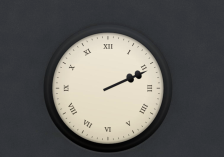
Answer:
{"hour": 2, "minute": 11}
